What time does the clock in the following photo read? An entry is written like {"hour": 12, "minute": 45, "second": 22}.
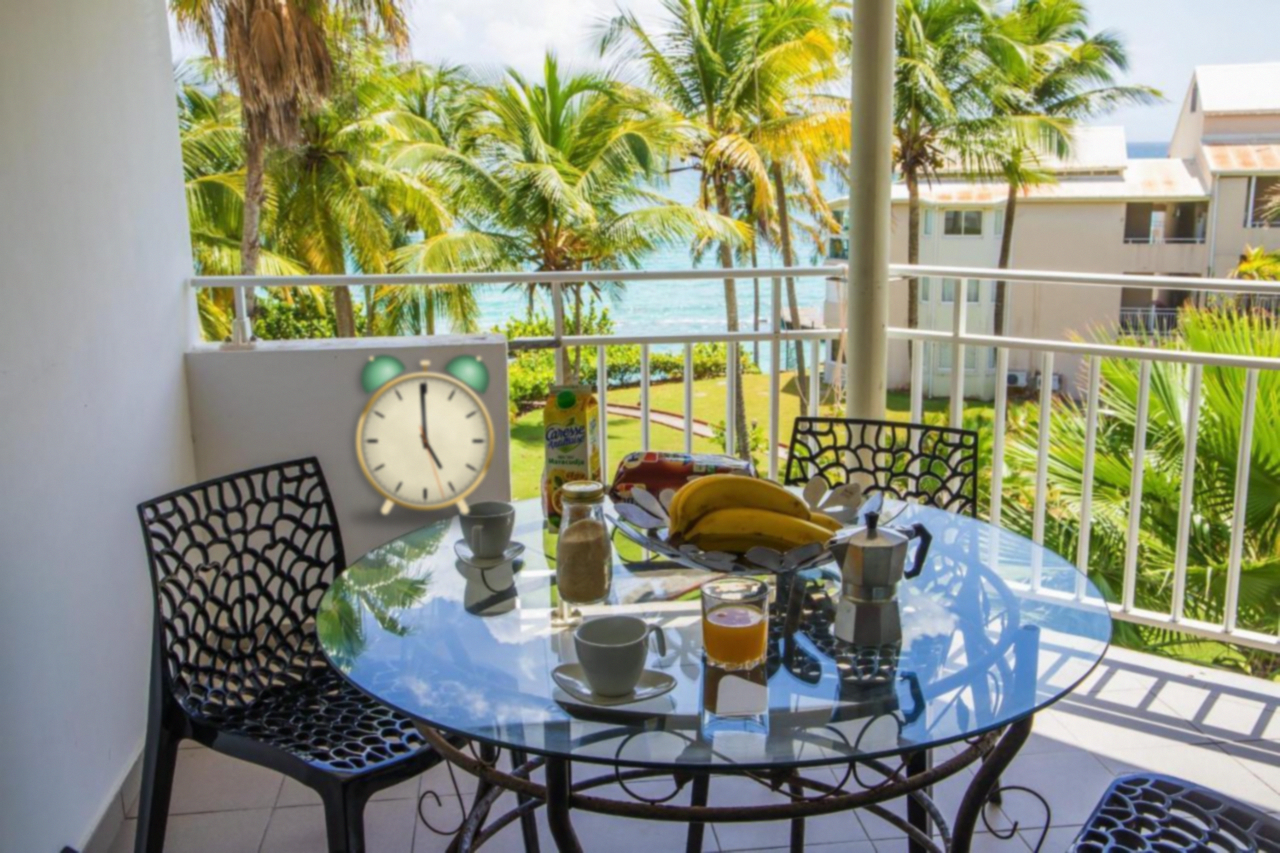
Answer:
{"hour": 4, "minute": 59, "second": 27}
